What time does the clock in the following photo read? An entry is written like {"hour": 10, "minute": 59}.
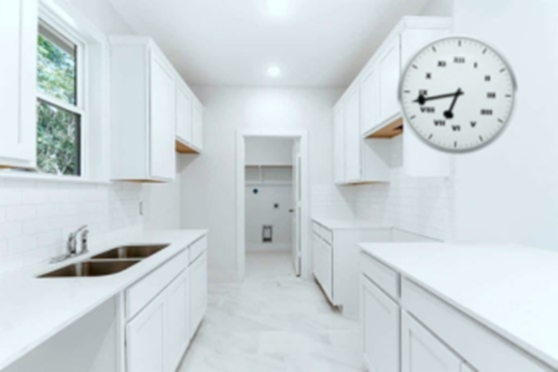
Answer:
{"hour": 6, "minute": 43}
